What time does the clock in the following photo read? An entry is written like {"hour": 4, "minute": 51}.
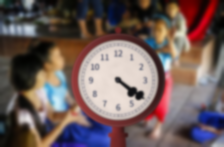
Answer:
{"hour": 4, "minute": 21}
